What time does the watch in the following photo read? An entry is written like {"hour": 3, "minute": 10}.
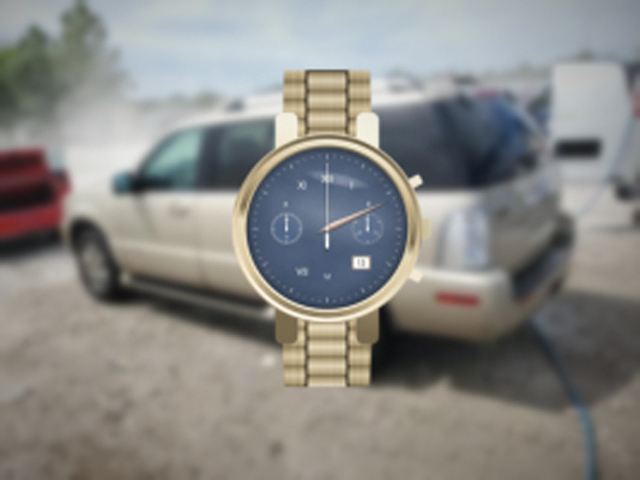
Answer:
{"hour": 2, "minute": 11}
